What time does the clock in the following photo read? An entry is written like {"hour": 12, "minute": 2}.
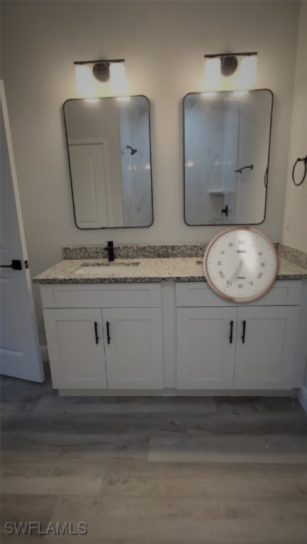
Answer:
{"hour": 6, "minute": 35}
